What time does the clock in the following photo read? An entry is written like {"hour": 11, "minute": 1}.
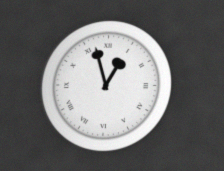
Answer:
{"hour": 12, "minute": 57}
